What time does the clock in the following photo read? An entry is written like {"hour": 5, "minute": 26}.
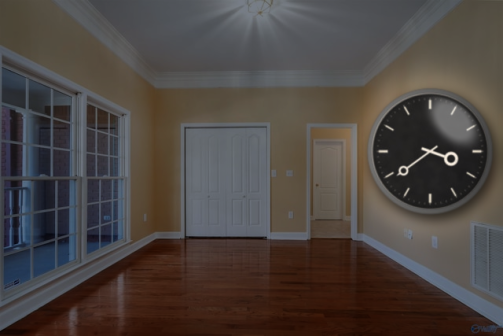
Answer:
{"hour": 3, "minute": 39}
